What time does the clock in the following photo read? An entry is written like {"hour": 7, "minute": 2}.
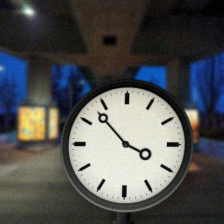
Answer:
{"hour": 3, "minute": 53}
